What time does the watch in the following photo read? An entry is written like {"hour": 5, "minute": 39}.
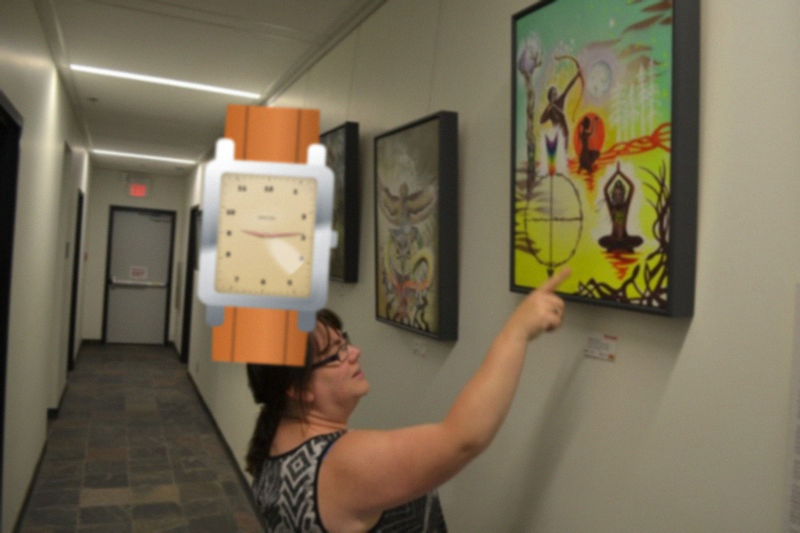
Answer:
{"hour": 9, "minute": 14}
